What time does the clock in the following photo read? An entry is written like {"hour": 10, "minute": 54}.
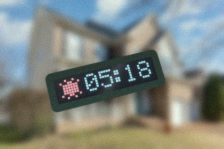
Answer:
{"hour": 5, "minute": 18}
